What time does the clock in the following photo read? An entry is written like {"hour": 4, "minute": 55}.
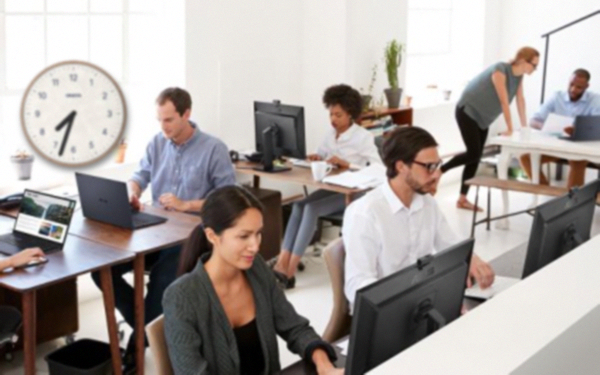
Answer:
{"hour": 7, "minute": 33}
